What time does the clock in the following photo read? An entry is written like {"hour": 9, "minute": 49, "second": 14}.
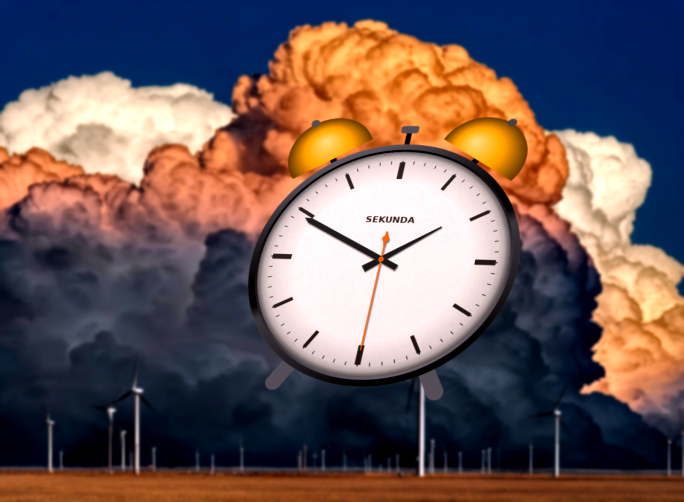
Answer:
{"hour": 1, "minute": 49, "second": 30}
